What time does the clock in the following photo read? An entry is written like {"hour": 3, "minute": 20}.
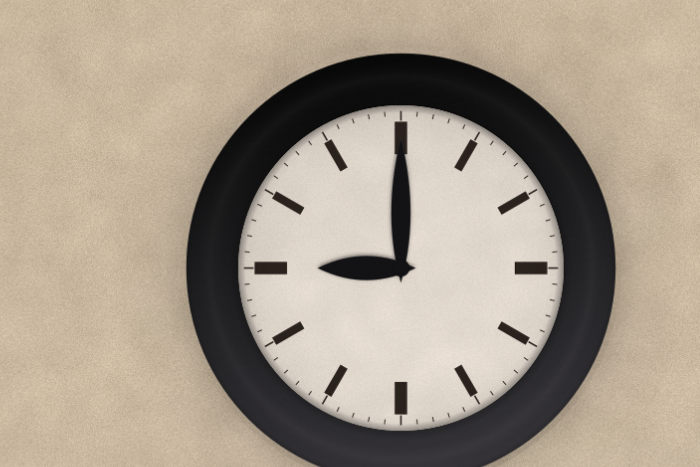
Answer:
{"hour": 9, "minute": 0}
